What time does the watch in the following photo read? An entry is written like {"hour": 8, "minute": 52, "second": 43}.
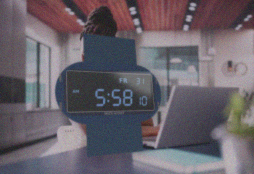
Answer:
{"hour": 5, "minute": 58, "second": 10}
